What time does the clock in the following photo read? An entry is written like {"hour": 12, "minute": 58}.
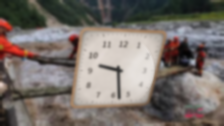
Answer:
{"hour": 9, "minute": 28}
